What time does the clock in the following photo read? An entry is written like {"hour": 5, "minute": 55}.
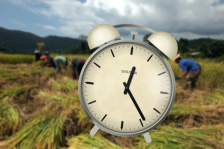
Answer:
{"hour": 12, "minute": 24}
